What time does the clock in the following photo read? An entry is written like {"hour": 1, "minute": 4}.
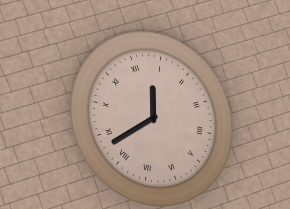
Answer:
{"hour": 12, "minute": 43}
